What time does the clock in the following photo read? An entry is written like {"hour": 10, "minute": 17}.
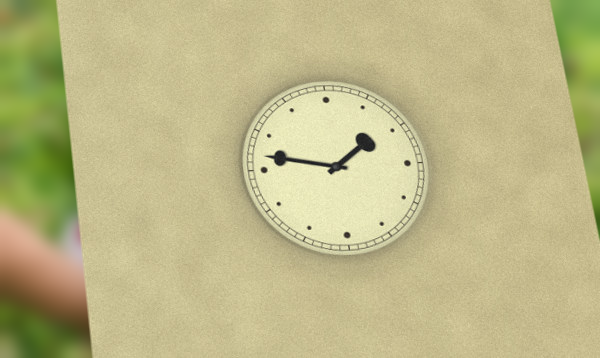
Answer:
{"hour": 1, "minute": 47}
